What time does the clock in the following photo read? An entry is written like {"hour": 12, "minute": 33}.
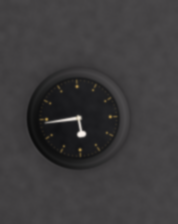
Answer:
{"hour": 5, "minute": 44}
